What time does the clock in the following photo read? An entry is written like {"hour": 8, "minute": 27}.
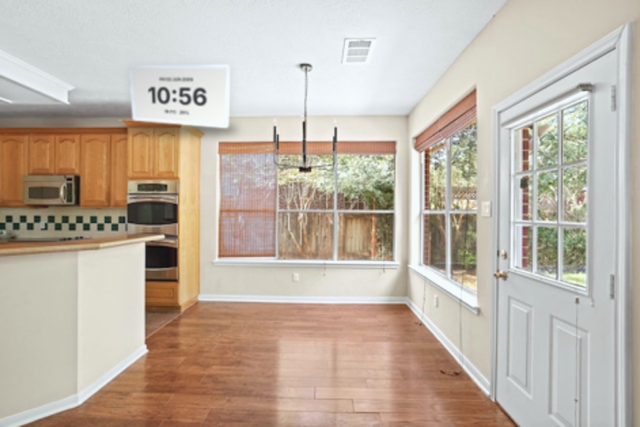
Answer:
{"hour": 10, "minute": 56}
